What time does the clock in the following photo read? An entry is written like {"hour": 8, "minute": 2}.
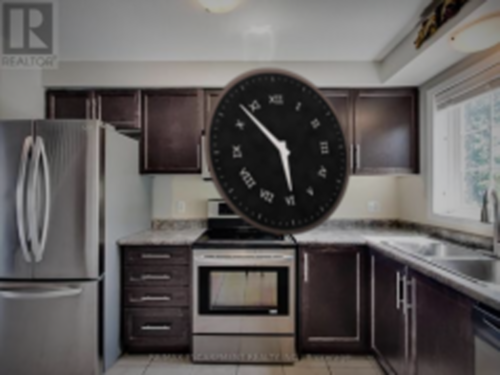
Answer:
{"hour": 5, "minute": 53}
